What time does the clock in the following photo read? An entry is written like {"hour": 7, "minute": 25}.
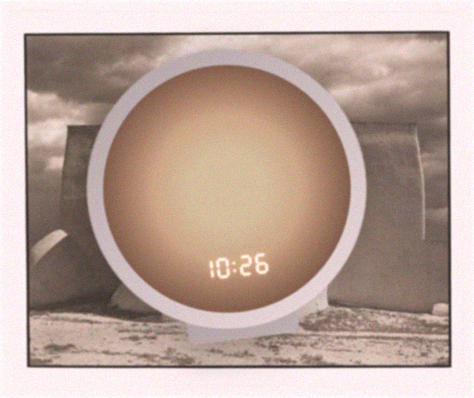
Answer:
{"hour": 10, "minute": 26}
